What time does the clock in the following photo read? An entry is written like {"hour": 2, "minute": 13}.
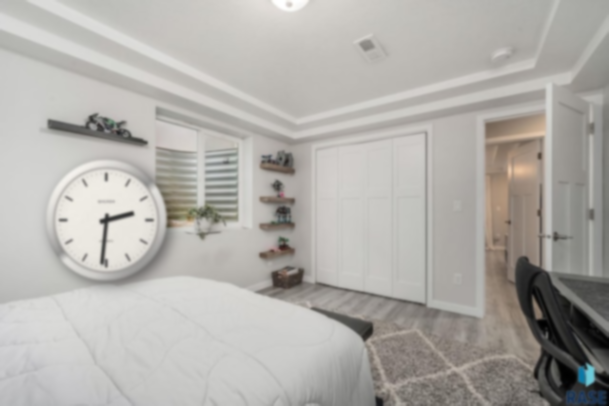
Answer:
{"hour": 2, "minute": 31}
